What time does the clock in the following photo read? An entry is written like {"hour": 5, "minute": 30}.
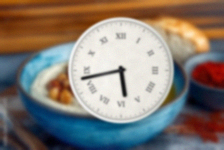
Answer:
{"hour": 5, "minute": 43}
